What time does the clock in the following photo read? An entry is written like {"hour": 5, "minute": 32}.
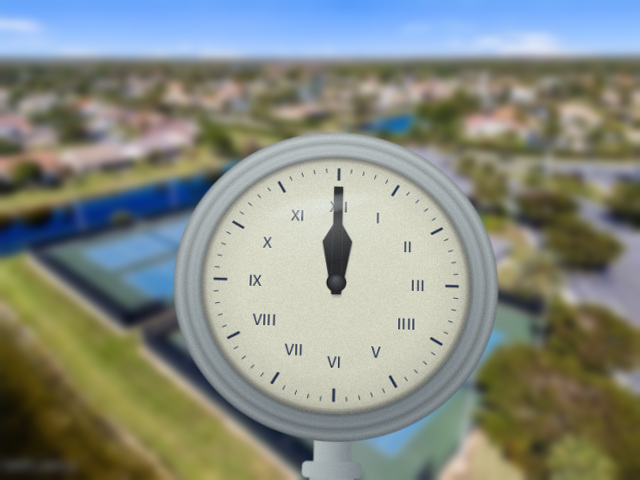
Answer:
{"hour": 12, "minute": 0}
